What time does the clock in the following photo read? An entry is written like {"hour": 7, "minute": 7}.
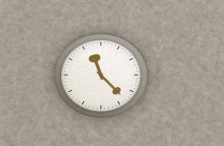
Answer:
{"hour": 11, "minute": 23}
